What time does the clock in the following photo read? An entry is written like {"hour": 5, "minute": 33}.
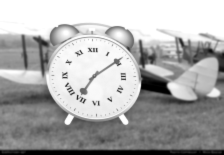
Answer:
{"hour": 7, "minute": 9}
